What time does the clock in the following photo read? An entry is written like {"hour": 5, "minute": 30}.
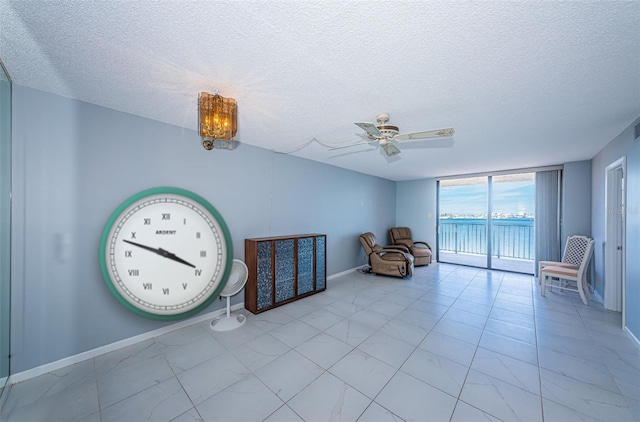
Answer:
{"hour": 3, "minute": 48}
